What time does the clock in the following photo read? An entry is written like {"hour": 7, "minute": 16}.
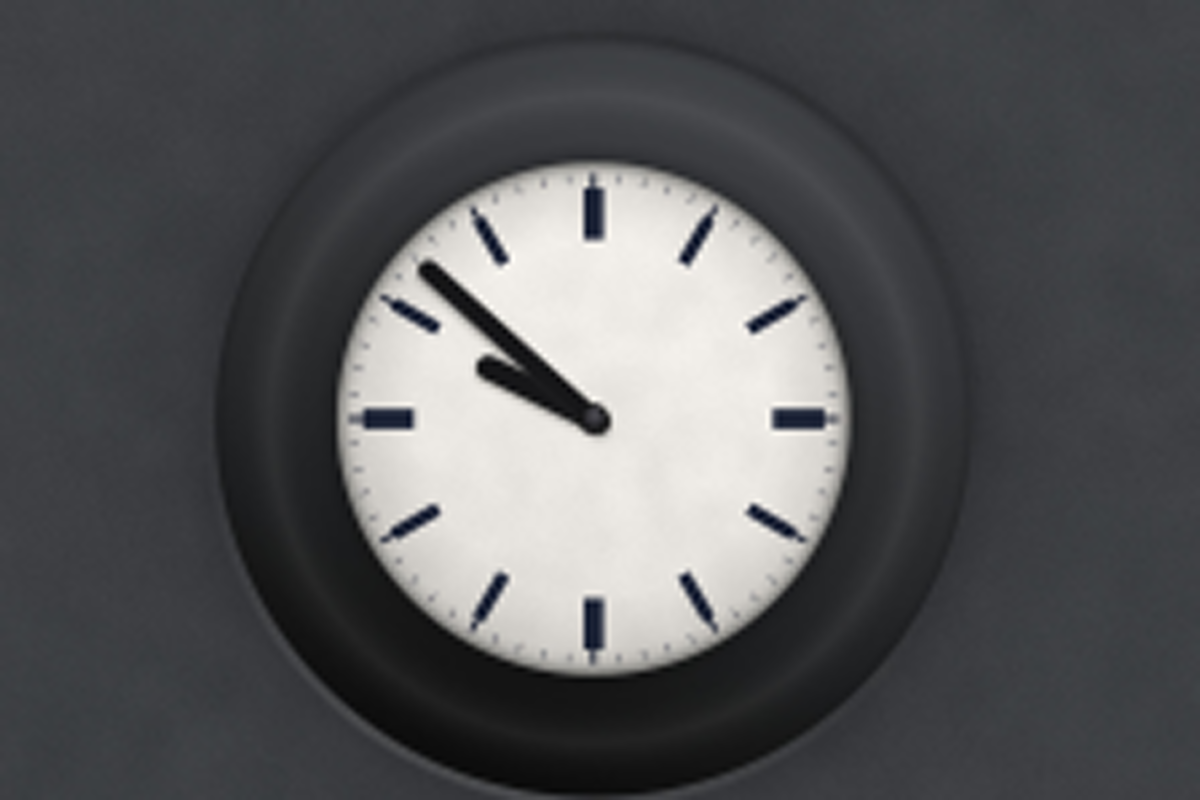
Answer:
{"hour": 9, "minute": 52}
